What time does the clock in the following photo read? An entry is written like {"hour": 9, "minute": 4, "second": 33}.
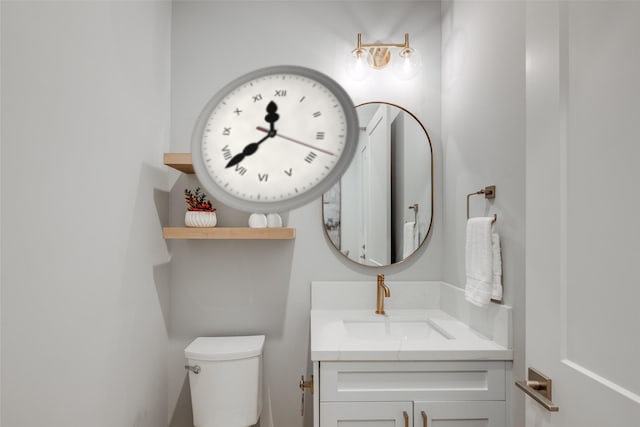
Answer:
{"hour": 11, "minute": 37, "second": 18}
